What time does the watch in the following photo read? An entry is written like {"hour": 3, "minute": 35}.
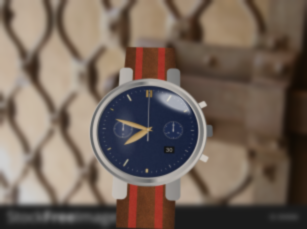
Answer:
{"hour": 7, "minute": 48}
